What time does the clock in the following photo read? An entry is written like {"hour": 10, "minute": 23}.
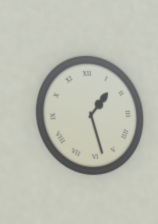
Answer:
{"hour": 1, "minute": 28}
